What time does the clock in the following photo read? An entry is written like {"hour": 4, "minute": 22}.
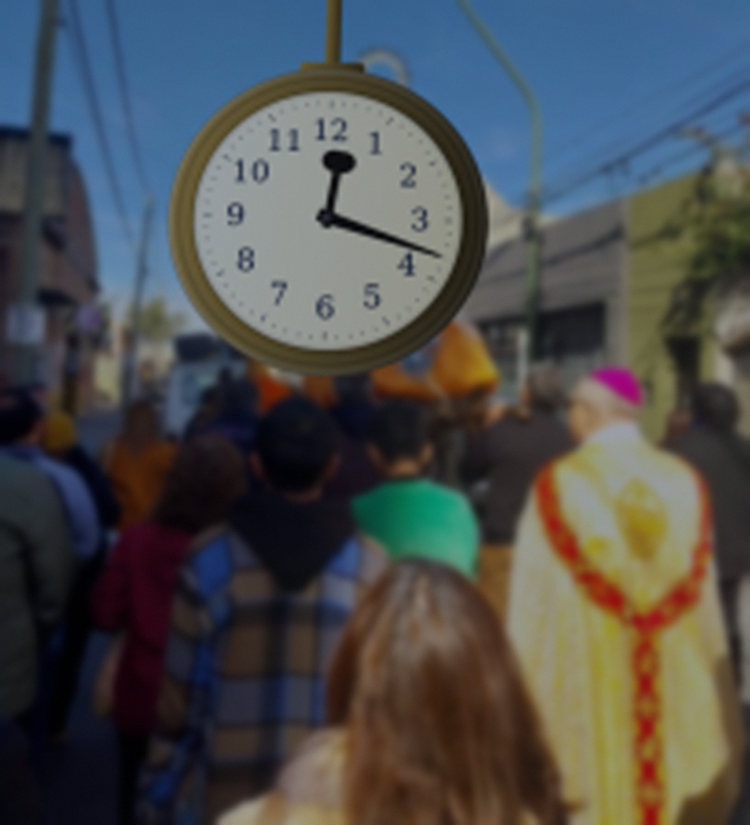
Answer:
{"hour": 12, "minute": 18}
